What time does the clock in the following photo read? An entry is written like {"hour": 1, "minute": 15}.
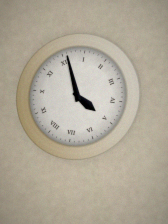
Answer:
{"hour": 5, "minute": 1}
